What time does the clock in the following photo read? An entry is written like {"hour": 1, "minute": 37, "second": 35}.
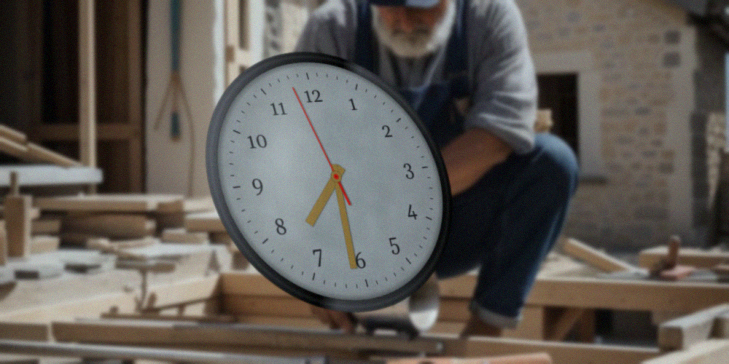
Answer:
{"hour": 7, "minute": 30, "second": 58}
